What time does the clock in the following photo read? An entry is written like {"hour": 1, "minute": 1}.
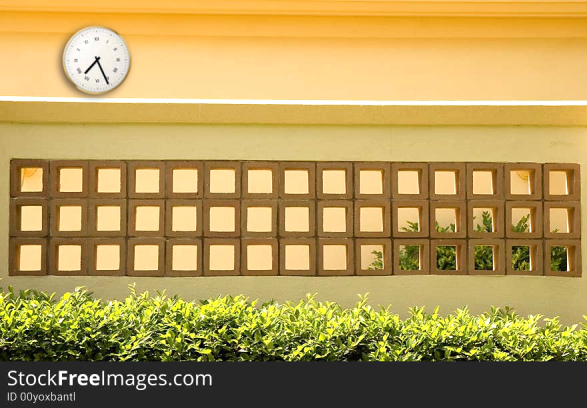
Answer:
{"hour": 7, "minute": 26}
